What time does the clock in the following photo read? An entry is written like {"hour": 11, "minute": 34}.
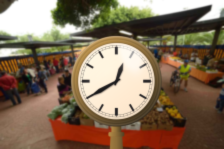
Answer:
{"hour": 12, "minute": 40}
